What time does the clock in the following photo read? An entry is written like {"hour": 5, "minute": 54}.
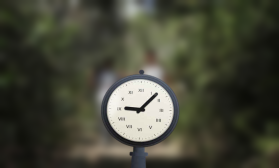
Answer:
{"hour": 9, "minute": 7}
